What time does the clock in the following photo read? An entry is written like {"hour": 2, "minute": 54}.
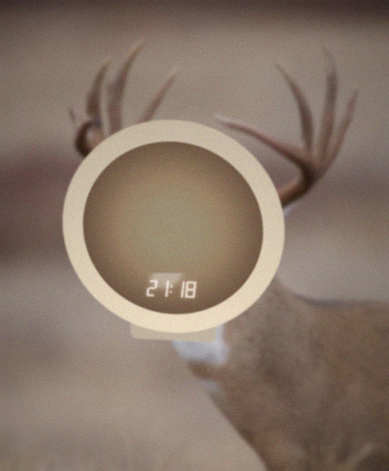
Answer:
{"hour": 21, "minute": 18}
